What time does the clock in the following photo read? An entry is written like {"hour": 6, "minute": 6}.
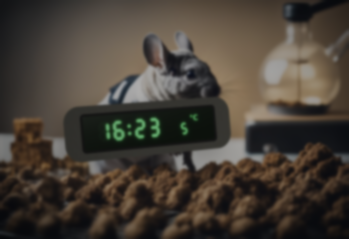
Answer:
{"hour": 16, "minute": 23}
